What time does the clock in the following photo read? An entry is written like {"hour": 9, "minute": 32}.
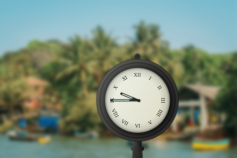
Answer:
{"hour": 9, "minute": 45}
